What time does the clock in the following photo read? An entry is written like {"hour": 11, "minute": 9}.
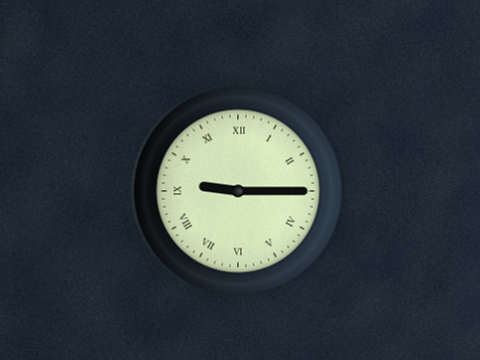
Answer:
{"hour": 9, "minute": 15}
